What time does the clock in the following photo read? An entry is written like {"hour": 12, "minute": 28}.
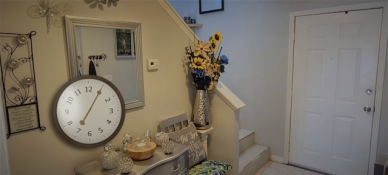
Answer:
{"hour": 7, "minute": 5}
